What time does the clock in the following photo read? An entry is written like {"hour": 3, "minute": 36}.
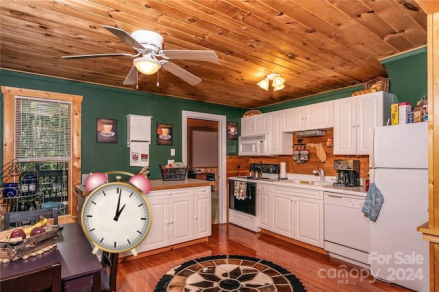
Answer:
{"hour": 1, "minute": 1}
